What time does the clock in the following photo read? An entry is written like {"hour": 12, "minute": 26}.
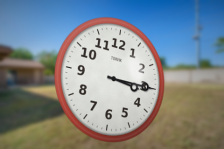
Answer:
{"hour": 3, "minute": 15}
